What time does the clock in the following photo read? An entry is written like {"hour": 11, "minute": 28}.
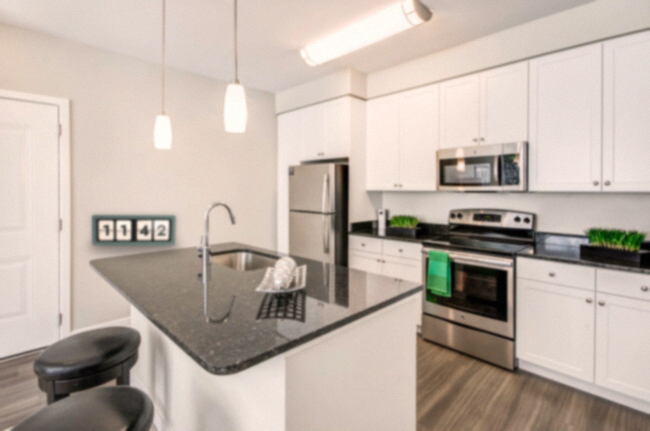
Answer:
{"hour": 11, "minute": 42}
